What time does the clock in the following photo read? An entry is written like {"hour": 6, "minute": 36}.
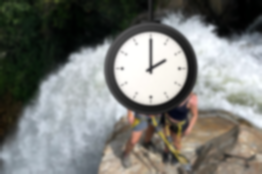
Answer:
{"hour": 2, "minute": 0}
